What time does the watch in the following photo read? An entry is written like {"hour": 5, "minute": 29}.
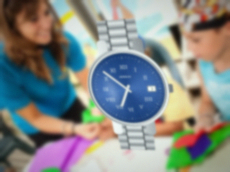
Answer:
{"hour": 6, "minute": 52}
